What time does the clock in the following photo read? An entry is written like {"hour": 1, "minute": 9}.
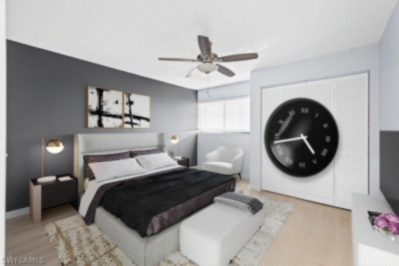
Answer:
{"hour": 4, "minute": 43}
